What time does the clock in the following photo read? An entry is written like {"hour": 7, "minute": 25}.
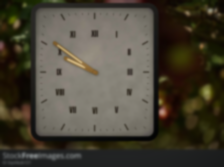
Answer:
{"hour": 9, "minute": 51}
